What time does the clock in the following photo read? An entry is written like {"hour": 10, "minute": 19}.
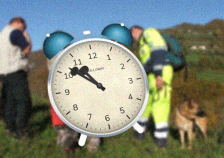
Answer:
{"hour": 10, "minute": 52}
